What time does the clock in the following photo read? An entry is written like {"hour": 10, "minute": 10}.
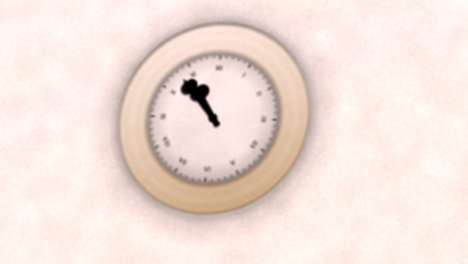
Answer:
{"hour": 10, "minute": 53}
